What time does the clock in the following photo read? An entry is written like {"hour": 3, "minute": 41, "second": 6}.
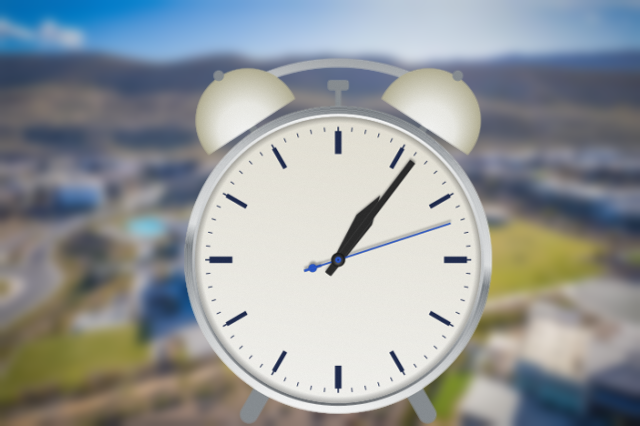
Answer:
{"hour": 1, "minute": 6, "second": 12}
